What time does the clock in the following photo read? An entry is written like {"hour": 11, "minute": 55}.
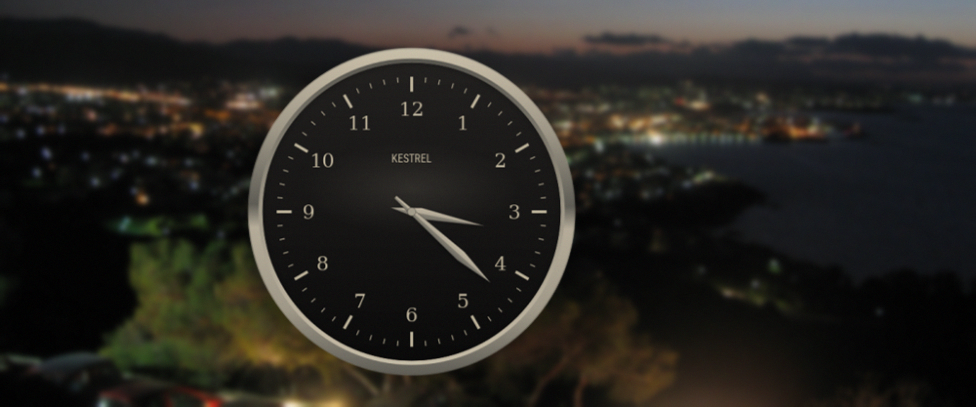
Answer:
{"hour": 3, "minute": 22}
